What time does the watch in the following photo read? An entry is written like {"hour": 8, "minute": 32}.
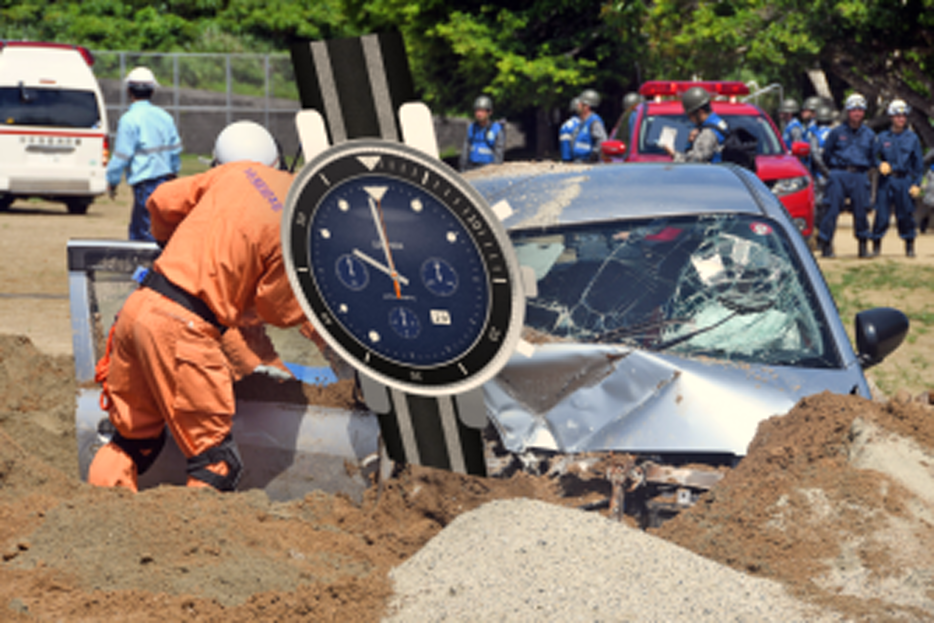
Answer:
{"hour": 9, "minute": 59}
